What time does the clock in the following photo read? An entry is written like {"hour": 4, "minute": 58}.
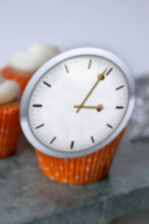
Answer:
{"hour": 3, "minute": 4}
